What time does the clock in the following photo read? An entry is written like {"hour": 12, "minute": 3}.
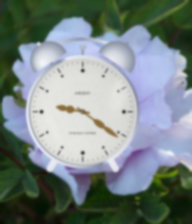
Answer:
{"hour": 9, "minute": 21}
